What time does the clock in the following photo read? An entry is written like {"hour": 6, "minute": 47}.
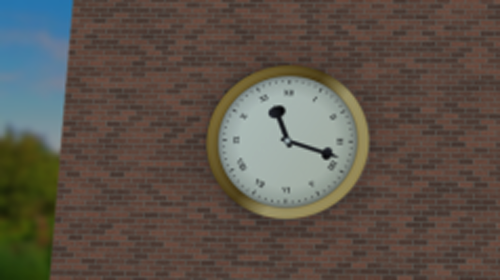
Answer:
{"hour": 11, "minute": 18}
